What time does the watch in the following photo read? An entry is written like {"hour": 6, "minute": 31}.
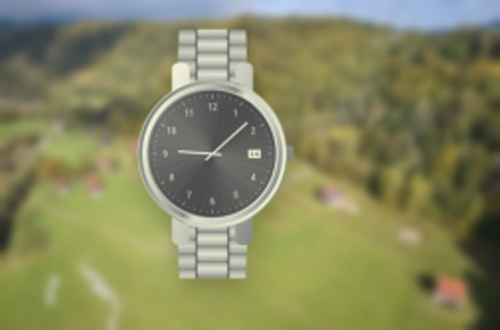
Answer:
{"hour": 9, "minute": 8}
